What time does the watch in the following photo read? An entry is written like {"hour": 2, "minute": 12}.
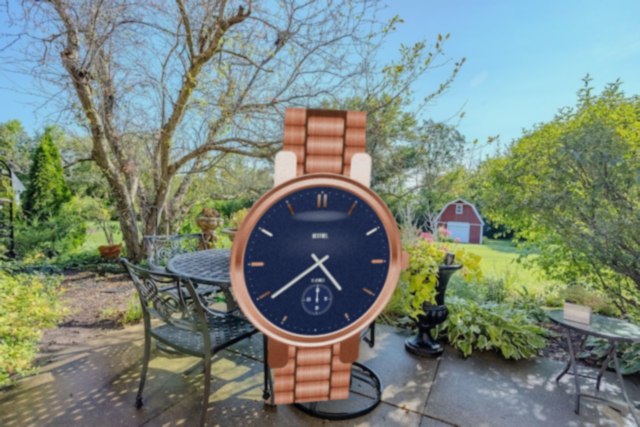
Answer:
{"hour": 4, "minute": 39}
